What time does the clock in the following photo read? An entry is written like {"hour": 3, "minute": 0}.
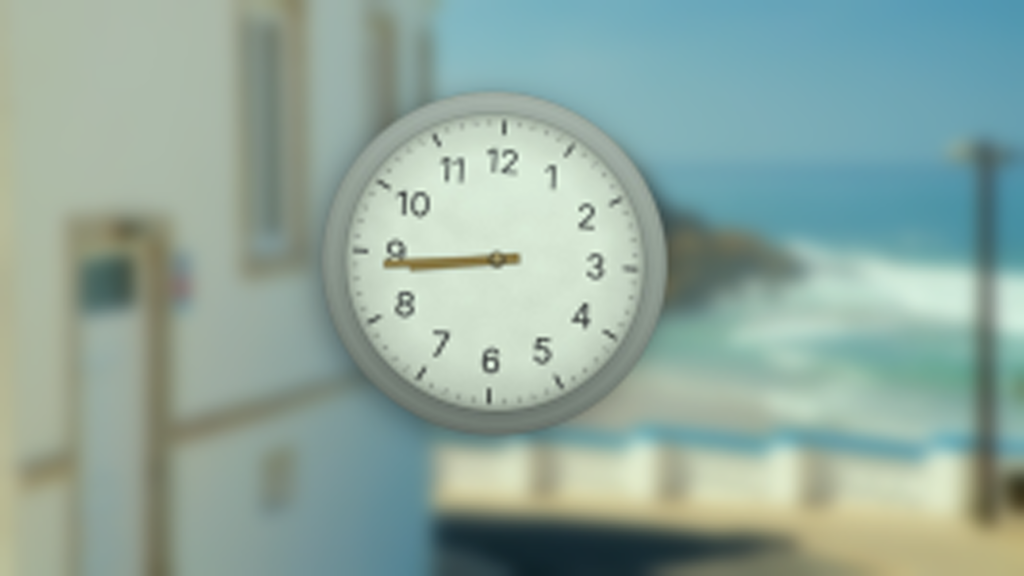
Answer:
{"hour": 8, "minute": 44}
